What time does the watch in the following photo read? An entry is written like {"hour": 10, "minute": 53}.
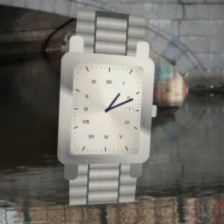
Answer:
{"hour": 1, "minute": 11}
